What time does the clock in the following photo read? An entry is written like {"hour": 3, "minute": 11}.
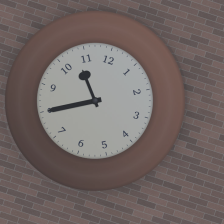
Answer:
{"hour": 10, "minute": 40}
